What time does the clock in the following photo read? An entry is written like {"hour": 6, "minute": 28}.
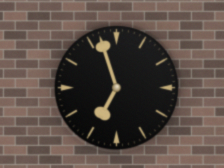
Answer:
{"hour": 6, "minute": 57}
